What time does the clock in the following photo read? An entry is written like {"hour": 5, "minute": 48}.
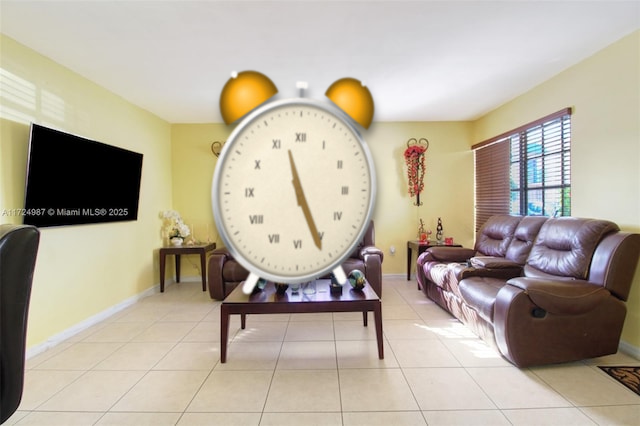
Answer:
{"hour": 11, "minute": 26}
